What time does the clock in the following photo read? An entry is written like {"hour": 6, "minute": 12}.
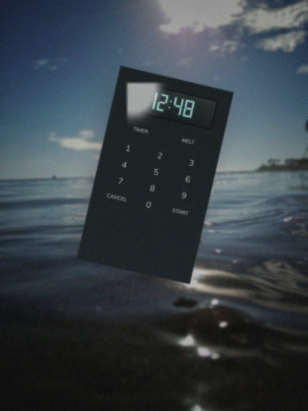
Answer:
{"hour": 12, "minute": 48}
